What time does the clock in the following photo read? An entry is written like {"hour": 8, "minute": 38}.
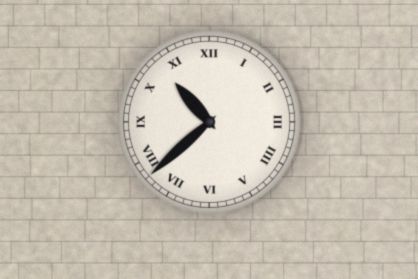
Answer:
{"hour": 10, "minute": 38}
